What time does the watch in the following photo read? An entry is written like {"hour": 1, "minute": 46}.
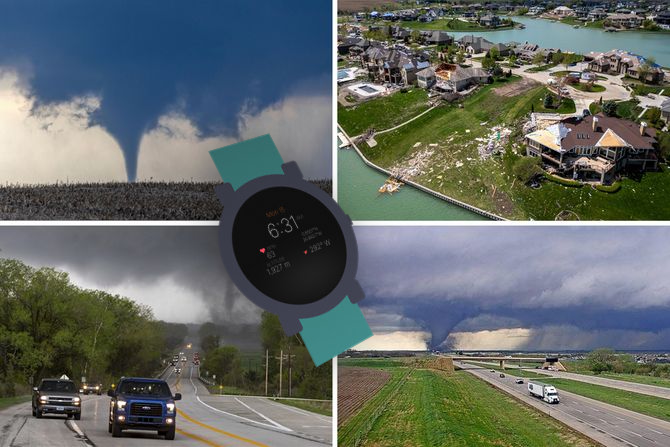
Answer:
{"hour": 6, "minute": 31}
